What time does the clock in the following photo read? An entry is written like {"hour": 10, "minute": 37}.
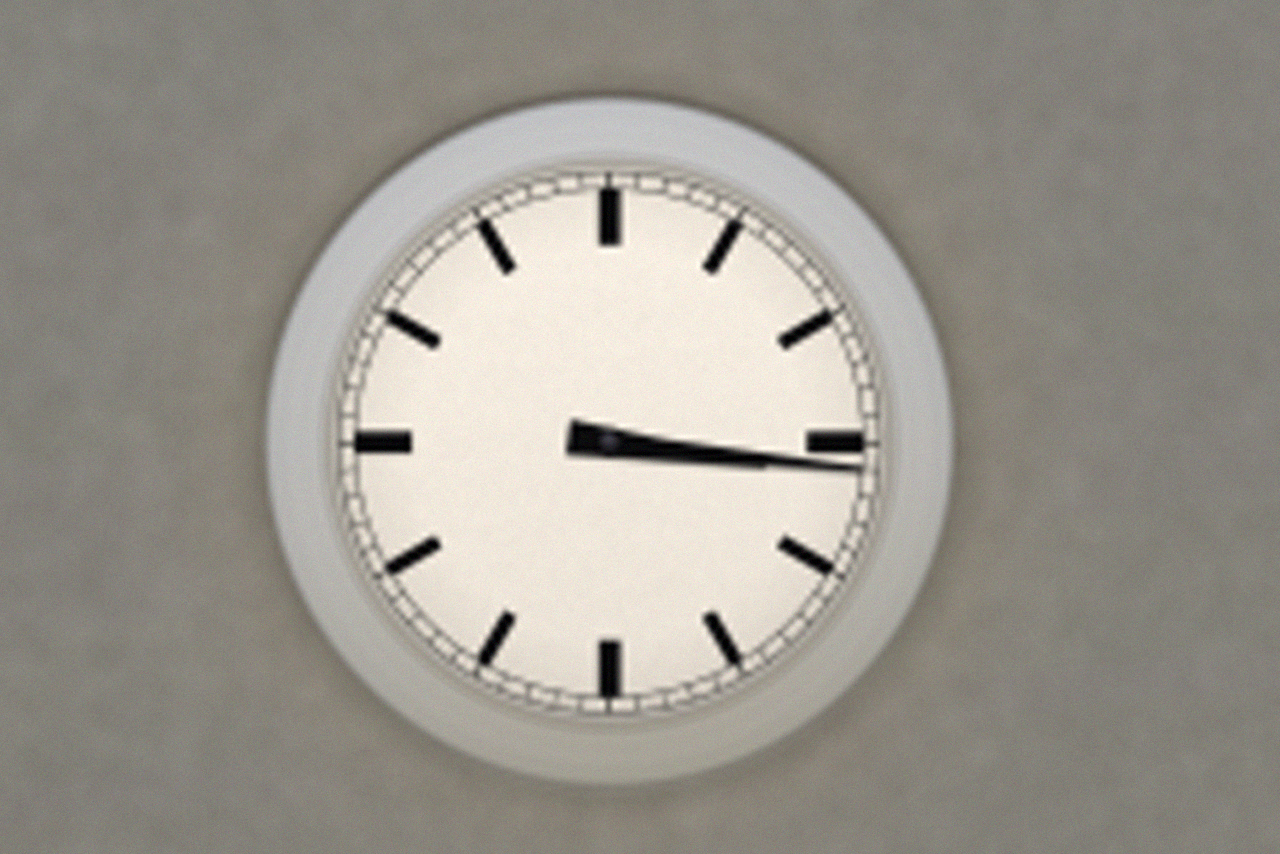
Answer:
{"hour": 3, "minute": 16}
